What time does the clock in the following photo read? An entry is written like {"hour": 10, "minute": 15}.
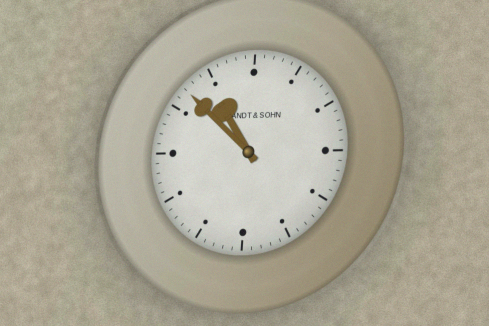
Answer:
{"hour": 10, "minute": 52}
